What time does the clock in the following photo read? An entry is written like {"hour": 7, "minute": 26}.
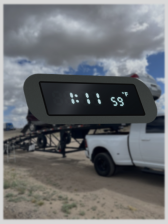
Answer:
{"hour": 1, "minute": 11}
